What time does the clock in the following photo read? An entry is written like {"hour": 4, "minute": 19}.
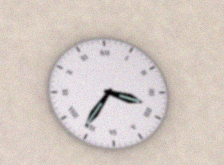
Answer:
{"hour": 3, "minute": 36}
